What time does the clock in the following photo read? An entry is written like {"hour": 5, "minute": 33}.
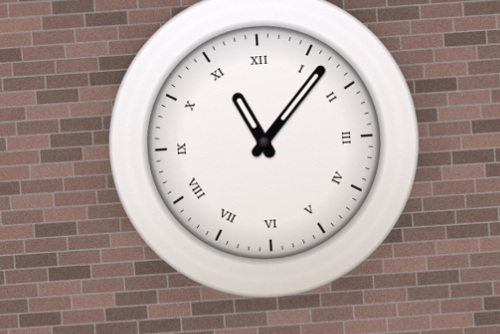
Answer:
{"hour": 11, "minute": 7}
